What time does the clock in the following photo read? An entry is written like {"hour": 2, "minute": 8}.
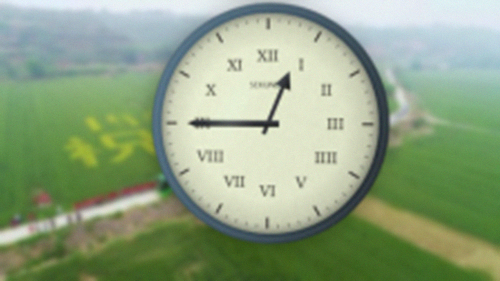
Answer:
{"hour": 12, "minute": 45}
